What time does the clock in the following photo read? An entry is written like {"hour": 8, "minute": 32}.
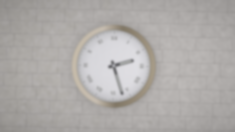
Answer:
{"hour": 2, "minute": 27}
